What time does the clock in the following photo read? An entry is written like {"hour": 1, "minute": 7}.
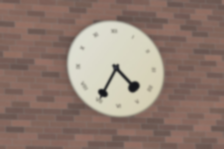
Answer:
{"hour": 4, "minute": 35}
